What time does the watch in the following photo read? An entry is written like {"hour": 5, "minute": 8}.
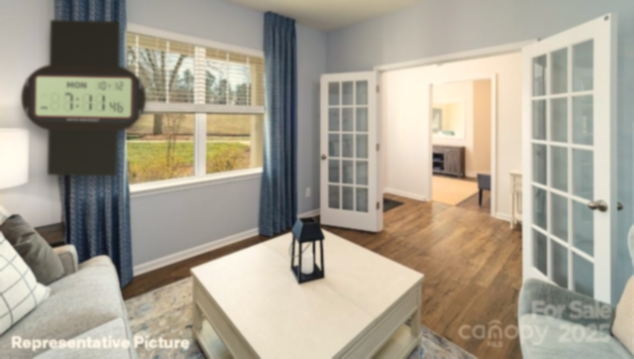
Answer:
{"hour": 7, "minute": 11}
